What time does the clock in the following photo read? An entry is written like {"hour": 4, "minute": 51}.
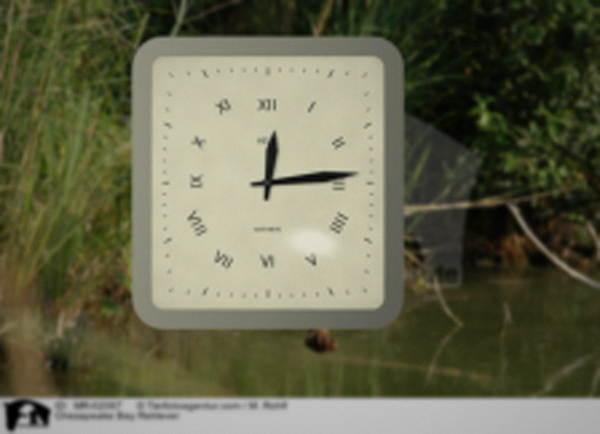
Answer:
{"hour": 12, "minute": 14}
